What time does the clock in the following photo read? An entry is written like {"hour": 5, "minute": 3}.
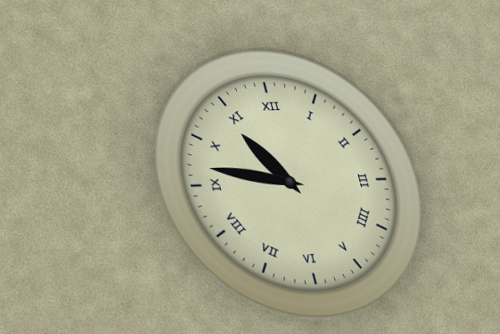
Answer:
{"hour": 10, "minute": 47}
